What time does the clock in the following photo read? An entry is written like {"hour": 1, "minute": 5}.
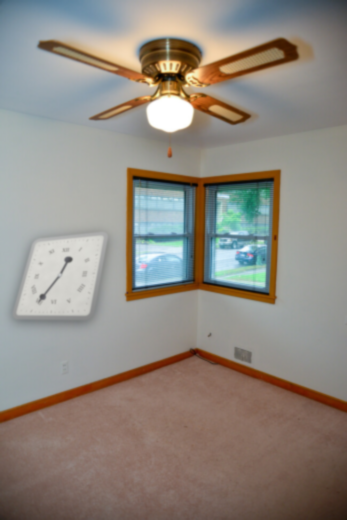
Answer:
{"hour": 12, "minute": 35}
